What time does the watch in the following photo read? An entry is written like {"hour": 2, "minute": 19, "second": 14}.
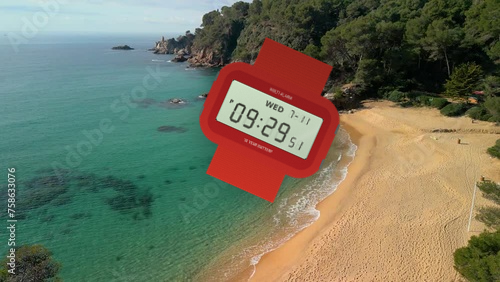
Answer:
{"hour": 9, "minute": 29, "second": 51}
